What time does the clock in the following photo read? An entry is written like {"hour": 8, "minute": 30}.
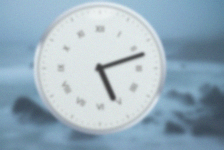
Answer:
{"hour": 5, "minute": 12}
